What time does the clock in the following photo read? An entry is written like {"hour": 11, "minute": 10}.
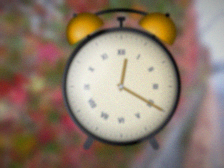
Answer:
{"hour": 12, "minute": 20}
